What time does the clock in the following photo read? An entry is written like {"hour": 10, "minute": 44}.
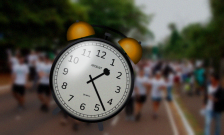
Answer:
{"hour": 1, "minute": 23}
